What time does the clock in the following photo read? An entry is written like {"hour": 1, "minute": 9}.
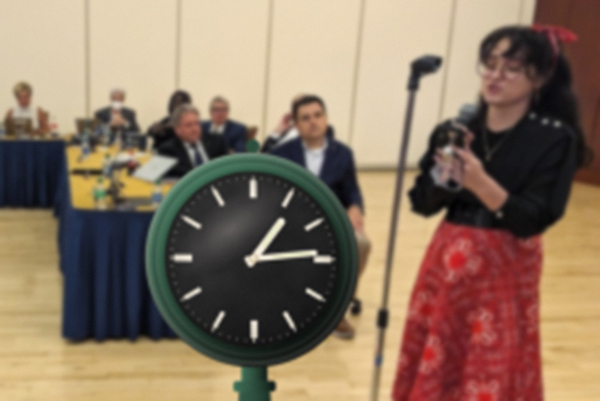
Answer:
{"hour": 1, "minute": 14}
